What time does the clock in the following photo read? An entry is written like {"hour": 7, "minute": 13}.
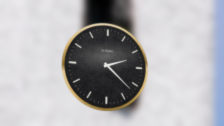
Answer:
{"hour": 2, "minute": 22}
